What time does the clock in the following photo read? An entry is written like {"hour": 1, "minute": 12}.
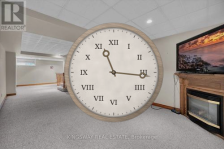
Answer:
{"hour": 11, "minute": 16}
